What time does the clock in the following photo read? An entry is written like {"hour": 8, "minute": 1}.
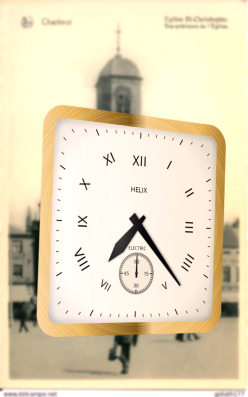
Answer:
{"hour": 7, "minute": 23}
